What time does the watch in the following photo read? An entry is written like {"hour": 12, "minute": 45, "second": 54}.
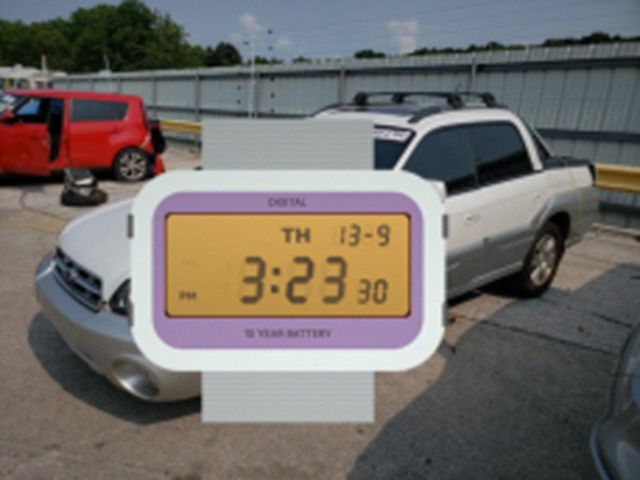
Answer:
{"hour": 3, "minute": 23, "second": 30}
